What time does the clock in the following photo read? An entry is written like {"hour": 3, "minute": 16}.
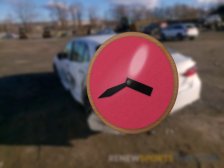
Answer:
{"hour": 3, "minute": 41}
